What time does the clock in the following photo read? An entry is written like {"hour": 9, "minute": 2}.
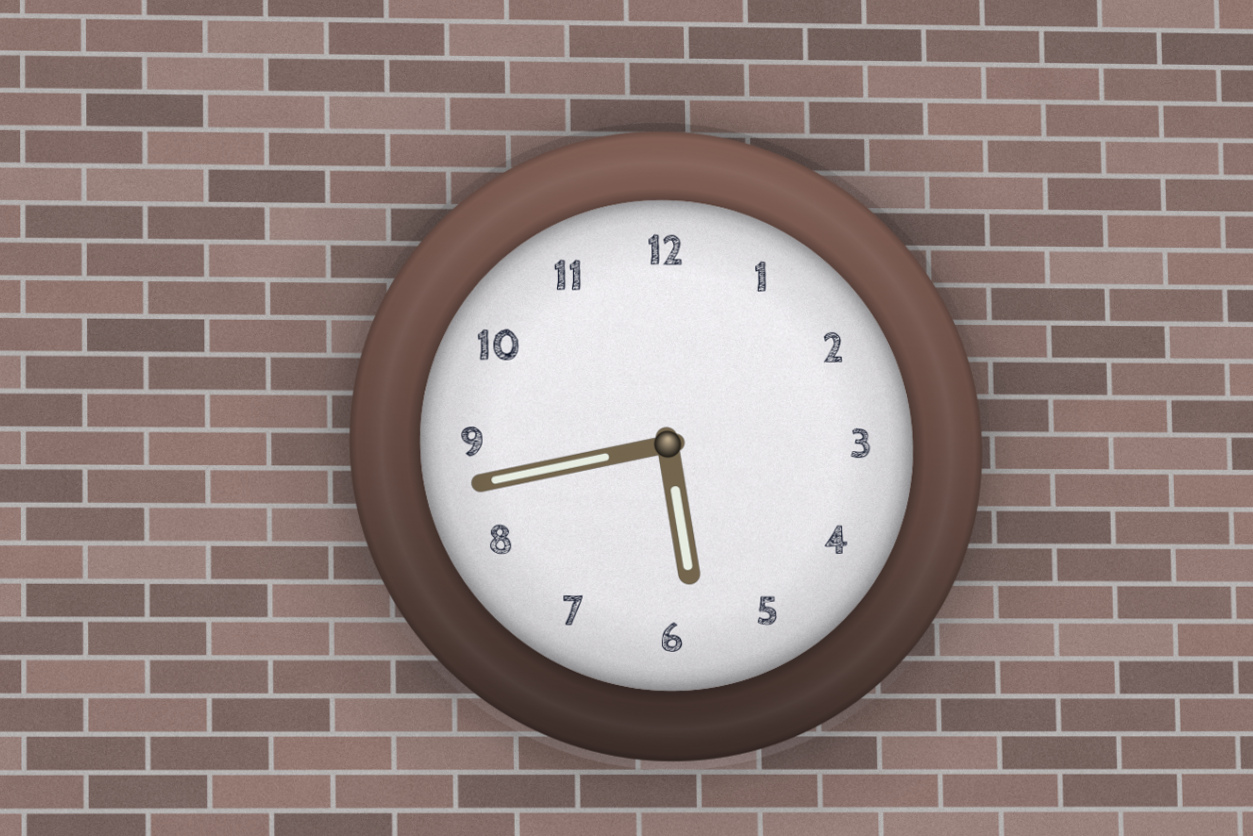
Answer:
{"hour": 5, "minute": 43}
